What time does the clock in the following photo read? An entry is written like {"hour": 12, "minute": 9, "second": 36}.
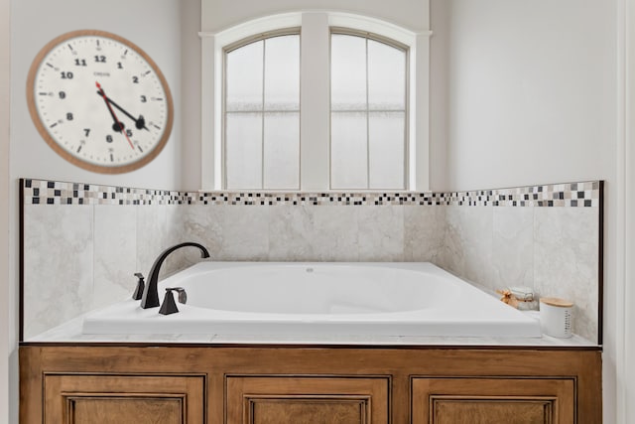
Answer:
{"hour": 5, "minute": 21, "second": 26}
